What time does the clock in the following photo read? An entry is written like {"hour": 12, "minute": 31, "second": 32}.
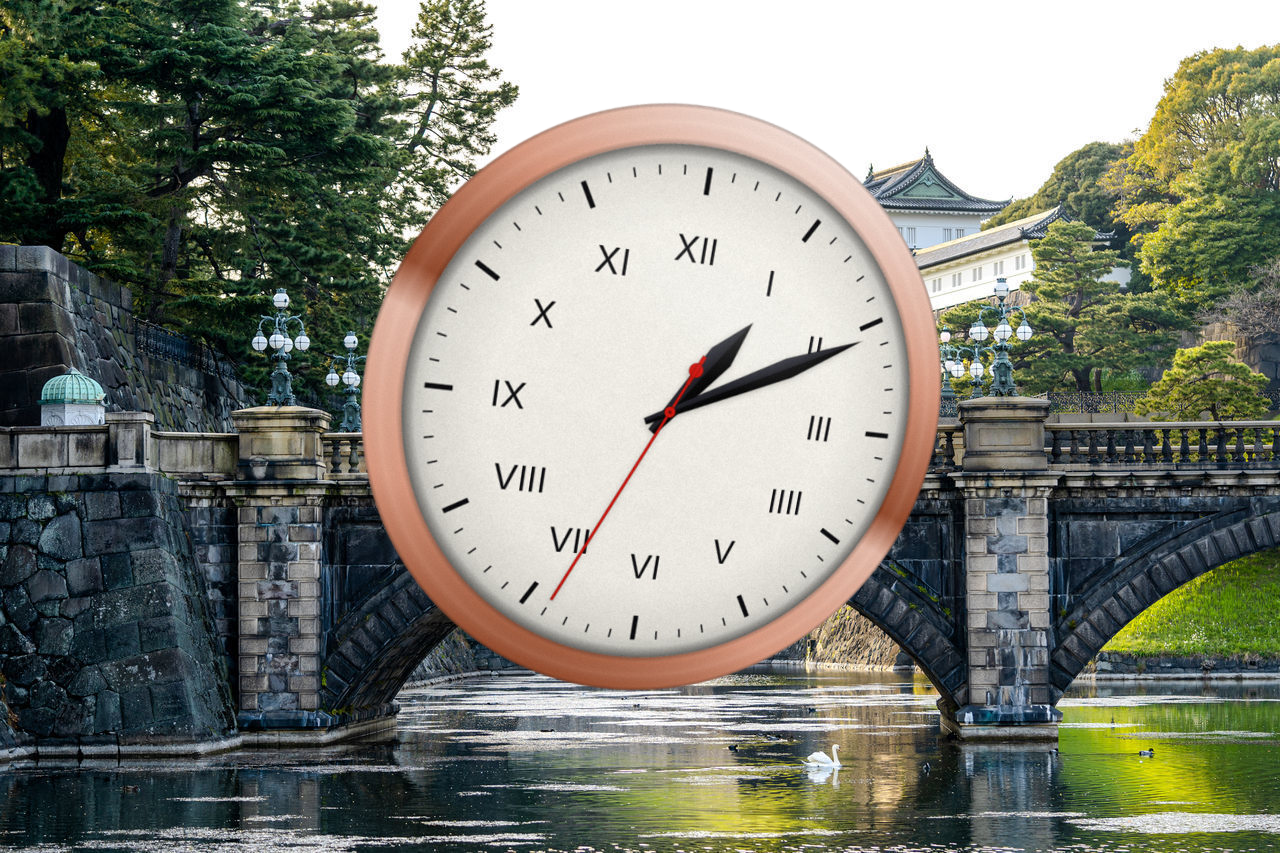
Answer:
{"hour": 1, "minute": 10, "second": 34}
